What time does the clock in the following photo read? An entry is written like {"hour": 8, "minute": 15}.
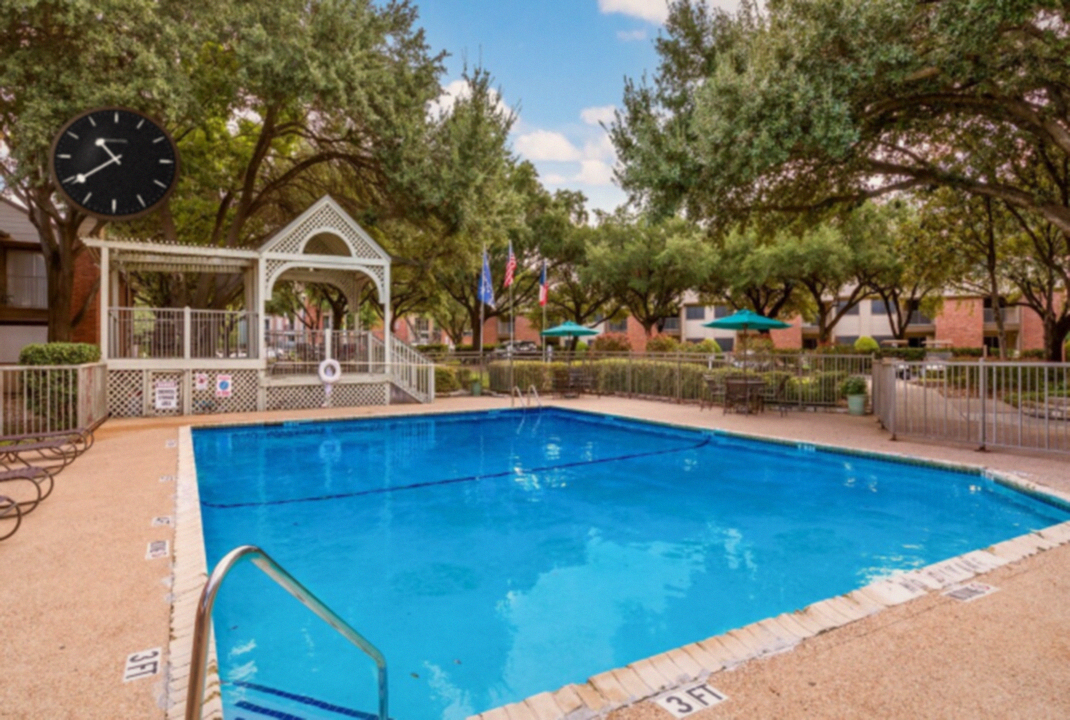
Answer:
{"hour": 10, "minute": 39}
